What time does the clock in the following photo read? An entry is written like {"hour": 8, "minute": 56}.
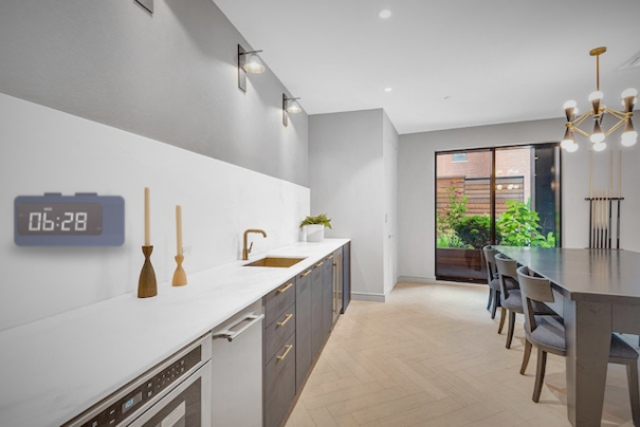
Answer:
{"hour": 6, "minute": 28}
